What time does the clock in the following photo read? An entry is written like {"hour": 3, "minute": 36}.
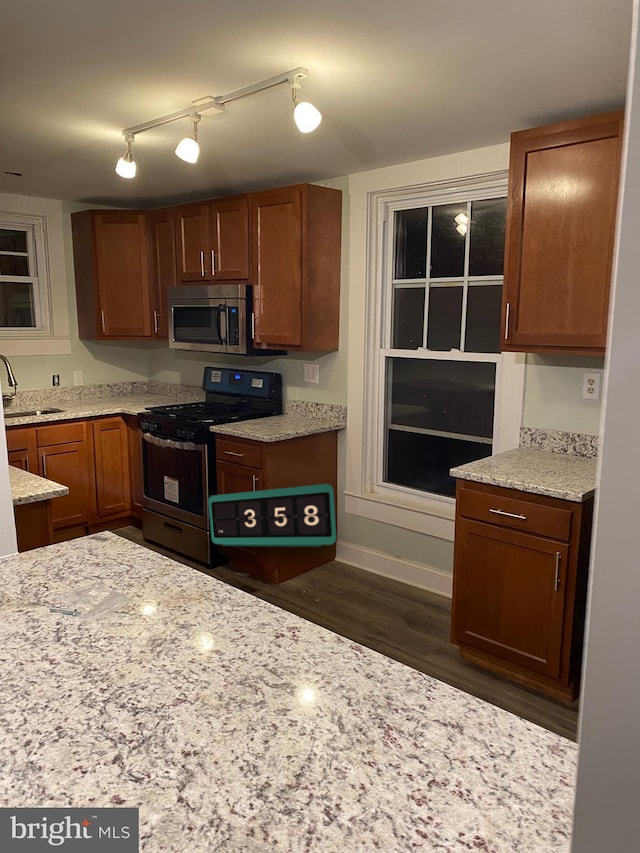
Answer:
{"hour": 3, "minute": 58}
